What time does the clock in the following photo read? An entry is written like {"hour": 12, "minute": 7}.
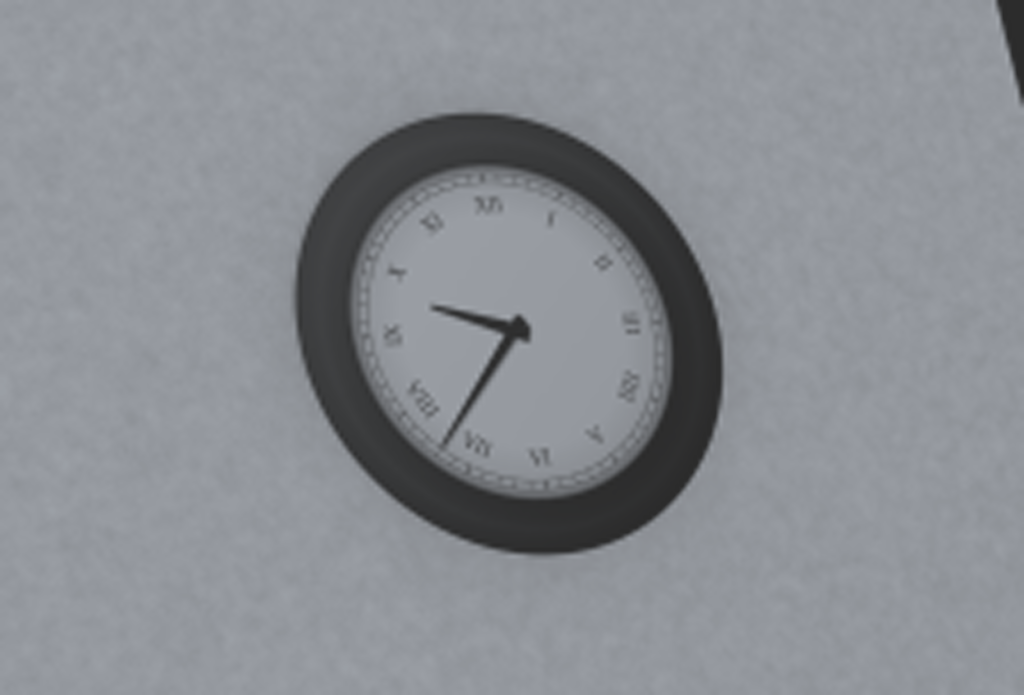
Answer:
{"hour": 9, "minute": 37}
